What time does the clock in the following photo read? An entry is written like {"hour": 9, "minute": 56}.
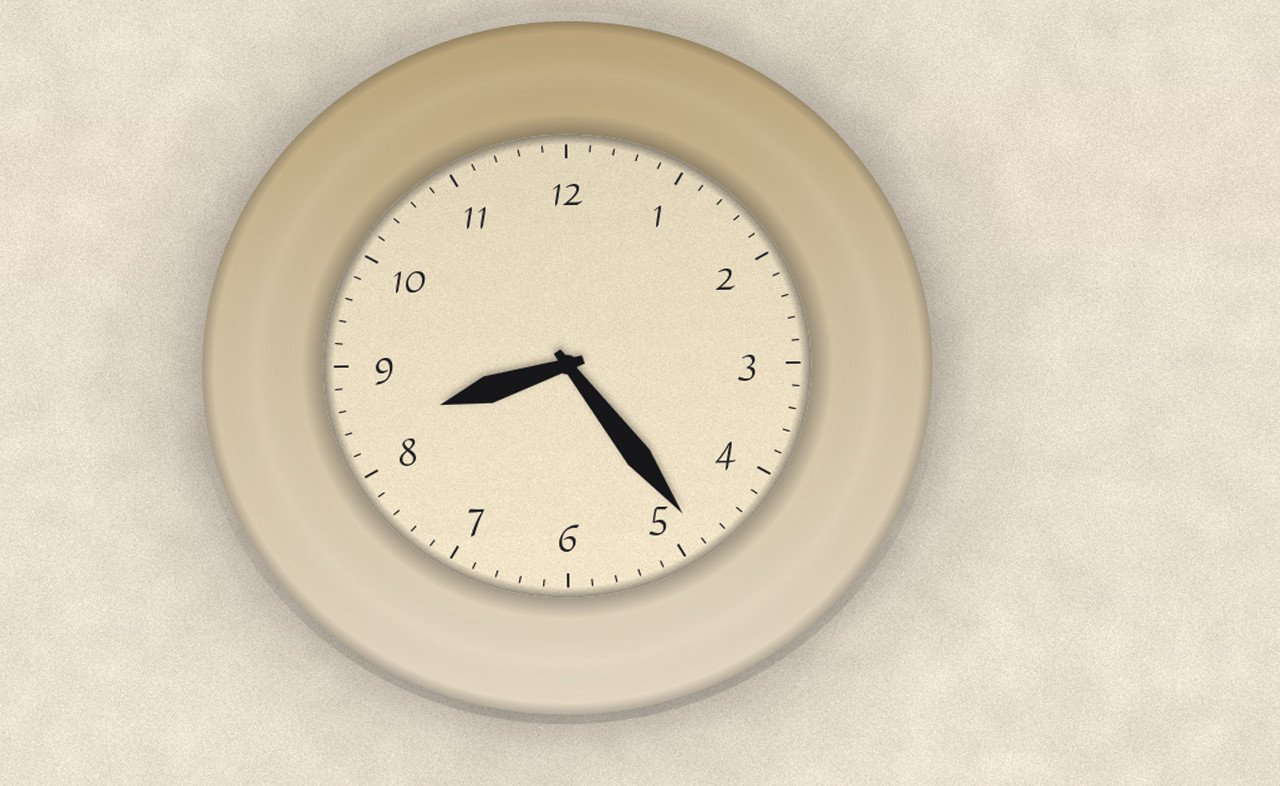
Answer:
{"hour": 8, "minute": 24}
